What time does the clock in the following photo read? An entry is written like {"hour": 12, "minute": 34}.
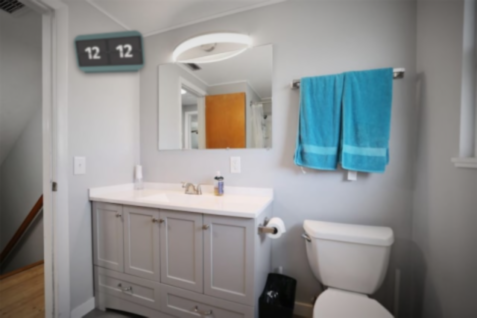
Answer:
{"hour": 12, "minute": 12}
